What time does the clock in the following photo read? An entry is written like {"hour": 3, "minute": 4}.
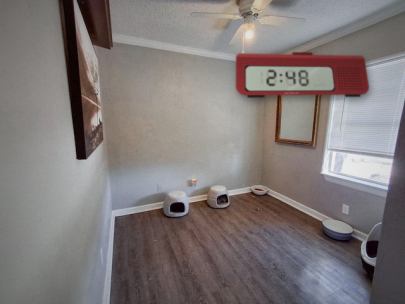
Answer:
{"hour": 2, "minute": 48}
